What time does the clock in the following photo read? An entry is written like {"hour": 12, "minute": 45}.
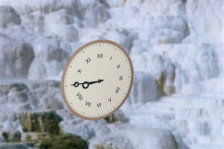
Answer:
{"hour": 8, "minute": 45}
